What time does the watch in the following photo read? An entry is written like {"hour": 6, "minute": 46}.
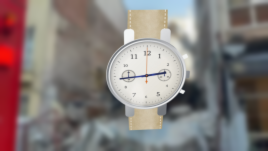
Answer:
{"hour": 2, "minute": 44}
